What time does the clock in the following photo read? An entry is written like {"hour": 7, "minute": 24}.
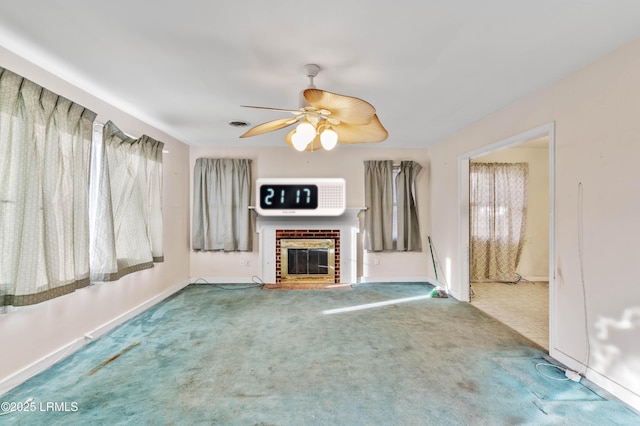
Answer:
{"hour": 21, "minute": 17}
